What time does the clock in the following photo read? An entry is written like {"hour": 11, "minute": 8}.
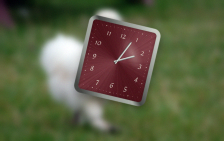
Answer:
{"hour": 2, "minute": 4}
